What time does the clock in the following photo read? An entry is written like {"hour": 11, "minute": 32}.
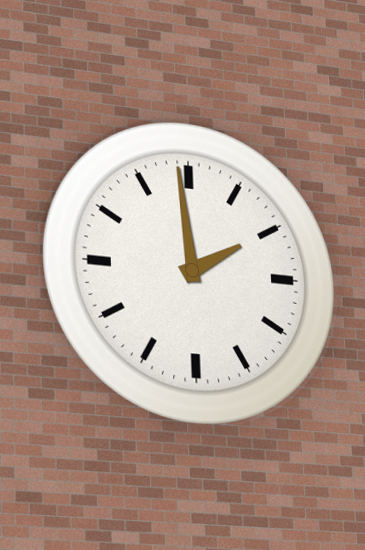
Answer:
{"hour": 1, "minute": 59}
